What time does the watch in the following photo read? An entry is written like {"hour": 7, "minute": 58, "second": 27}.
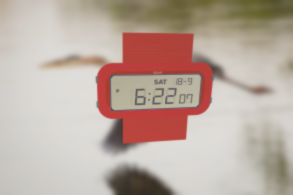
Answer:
{"hour": 6, "minute": 22, "second": 7}
